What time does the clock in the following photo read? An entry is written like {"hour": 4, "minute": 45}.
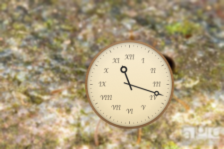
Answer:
{"hour": 11, "minute": 18}
